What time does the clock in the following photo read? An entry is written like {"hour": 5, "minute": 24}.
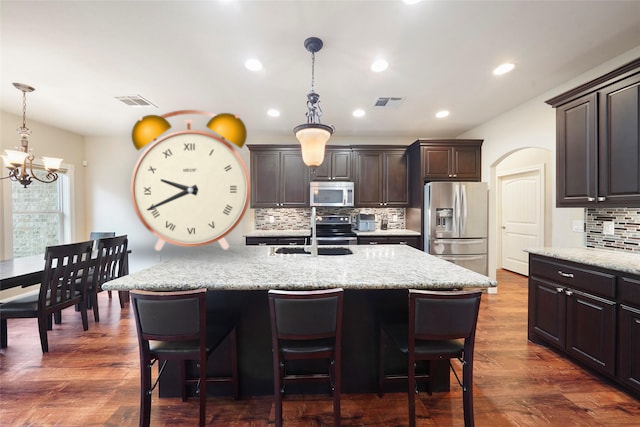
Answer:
{"hour": 9, "minute": 41}
